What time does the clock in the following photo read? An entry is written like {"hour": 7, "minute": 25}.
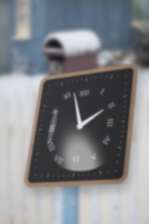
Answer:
{"hour": 1, "minute": 57}
